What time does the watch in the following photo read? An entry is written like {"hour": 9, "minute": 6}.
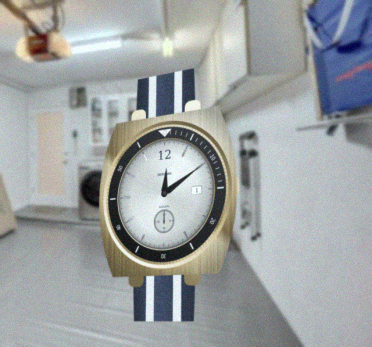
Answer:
{"hour": 12, "minute": 10}
